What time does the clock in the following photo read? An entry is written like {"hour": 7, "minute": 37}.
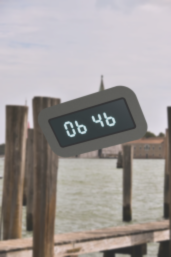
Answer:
{"hour": 6, "minute": 46}
